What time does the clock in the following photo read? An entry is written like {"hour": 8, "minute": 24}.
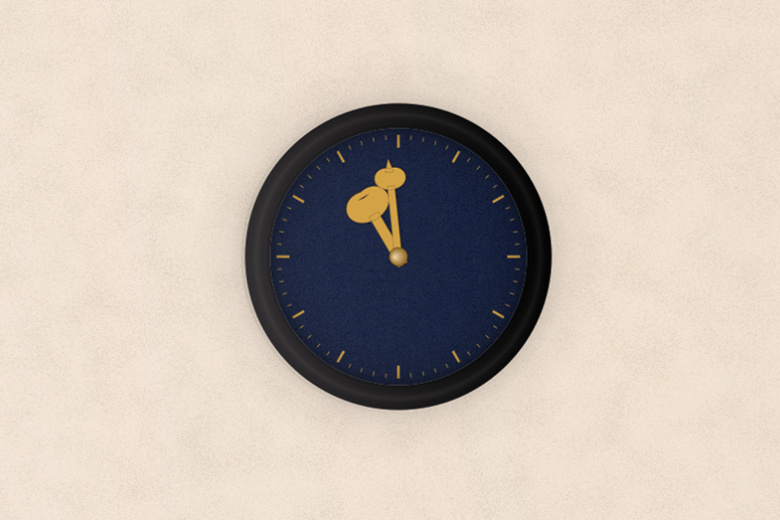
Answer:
{"hour": 10, "minute": 59}
